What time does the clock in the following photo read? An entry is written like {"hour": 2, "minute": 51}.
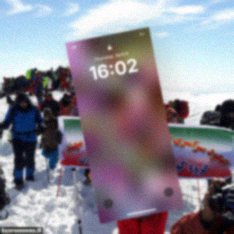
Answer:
{"hour": 16, "minute": 2}
